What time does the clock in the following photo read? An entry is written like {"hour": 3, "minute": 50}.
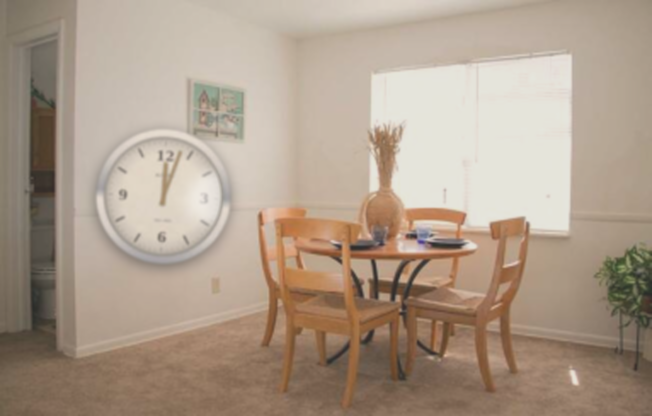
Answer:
{"hour": 12, "minute": 3}
